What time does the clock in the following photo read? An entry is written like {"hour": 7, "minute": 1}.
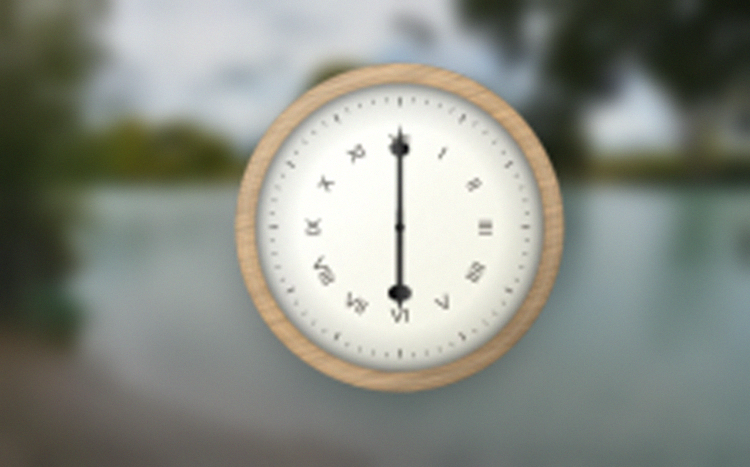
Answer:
{"hour": 6, "minute": 0}
